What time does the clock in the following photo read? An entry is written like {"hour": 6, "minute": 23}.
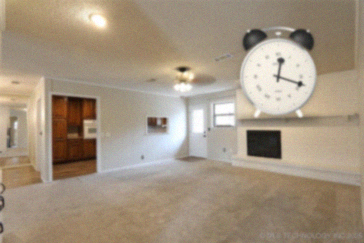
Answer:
{"hour": 12, "minute": 18}
